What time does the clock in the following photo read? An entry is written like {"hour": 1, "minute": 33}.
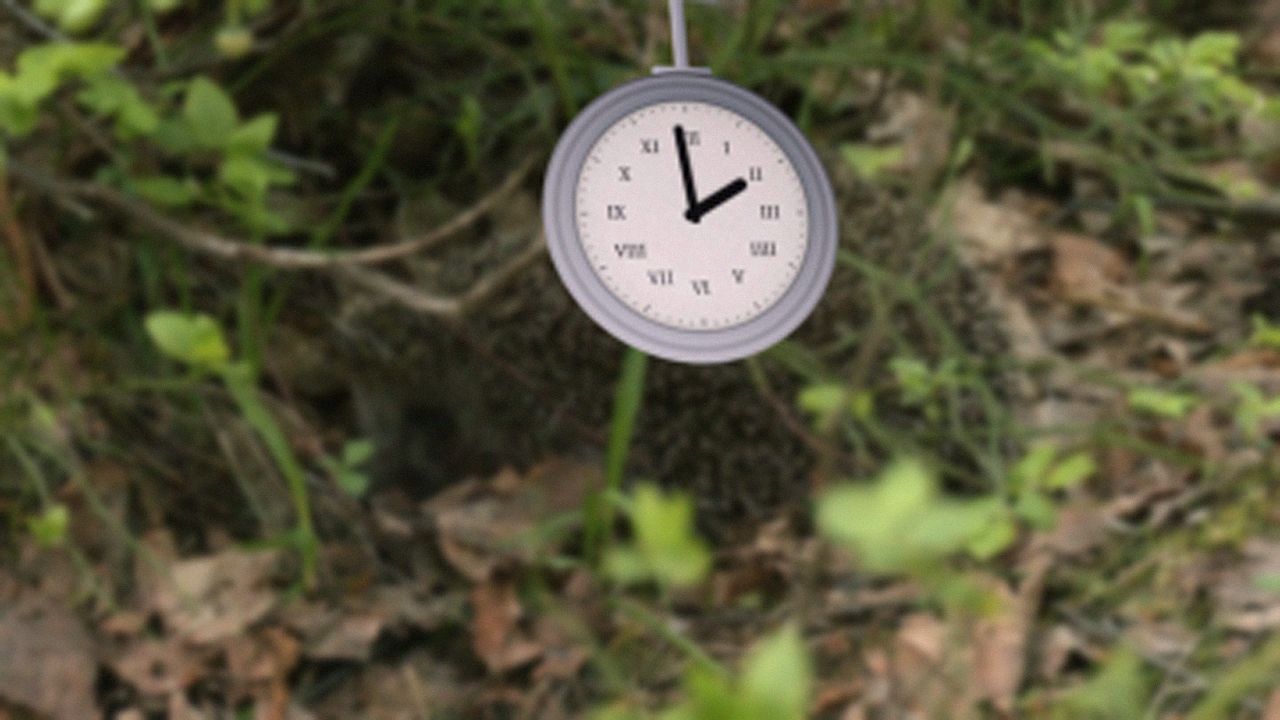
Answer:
{"hour": 1, "minute": 59}
